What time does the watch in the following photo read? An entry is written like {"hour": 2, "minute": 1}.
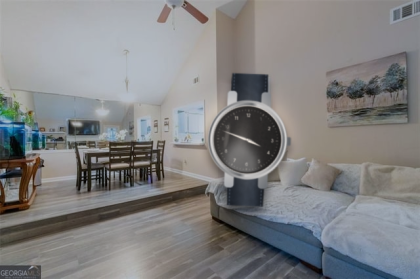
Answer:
{"hour": 3, "minute": 48}
